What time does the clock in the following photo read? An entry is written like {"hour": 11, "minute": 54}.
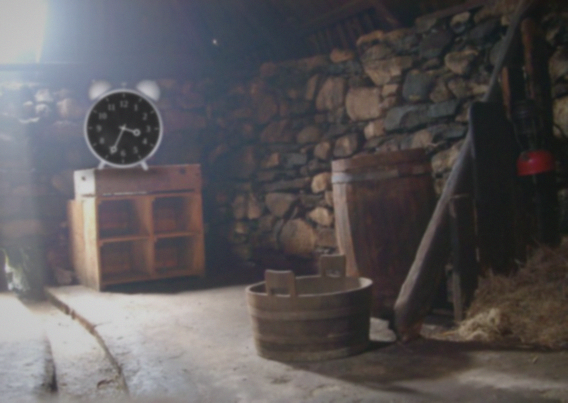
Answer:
{"hour": 3, "minute": 34}
